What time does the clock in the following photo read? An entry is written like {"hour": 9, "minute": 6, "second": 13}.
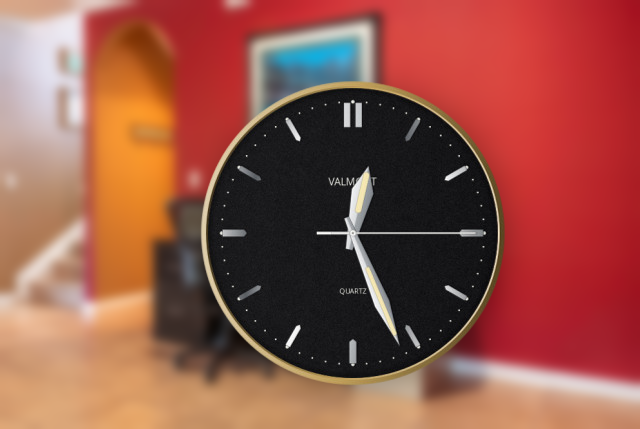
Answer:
{"hour": 12, "minute": 26, "second": 15}
